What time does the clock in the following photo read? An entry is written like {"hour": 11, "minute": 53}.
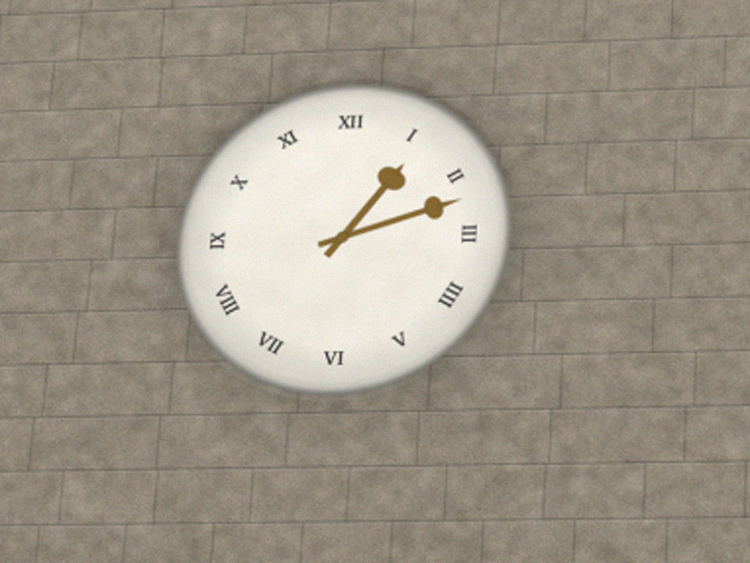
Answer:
{"hour": 1, "minute": 12}
